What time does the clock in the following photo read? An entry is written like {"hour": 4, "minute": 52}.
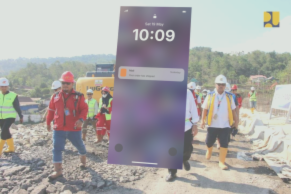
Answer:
{"hour": 10, "minute": 9}
